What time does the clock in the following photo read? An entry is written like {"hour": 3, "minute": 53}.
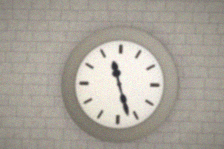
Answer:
{"hour": 11, "minute": 27}
